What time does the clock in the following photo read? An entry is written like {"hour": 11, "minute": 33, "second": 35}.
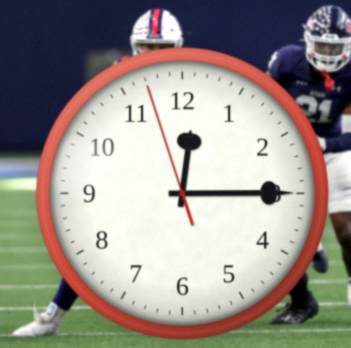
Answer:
{"hour": 12, "minute": 14, "second": 57}
